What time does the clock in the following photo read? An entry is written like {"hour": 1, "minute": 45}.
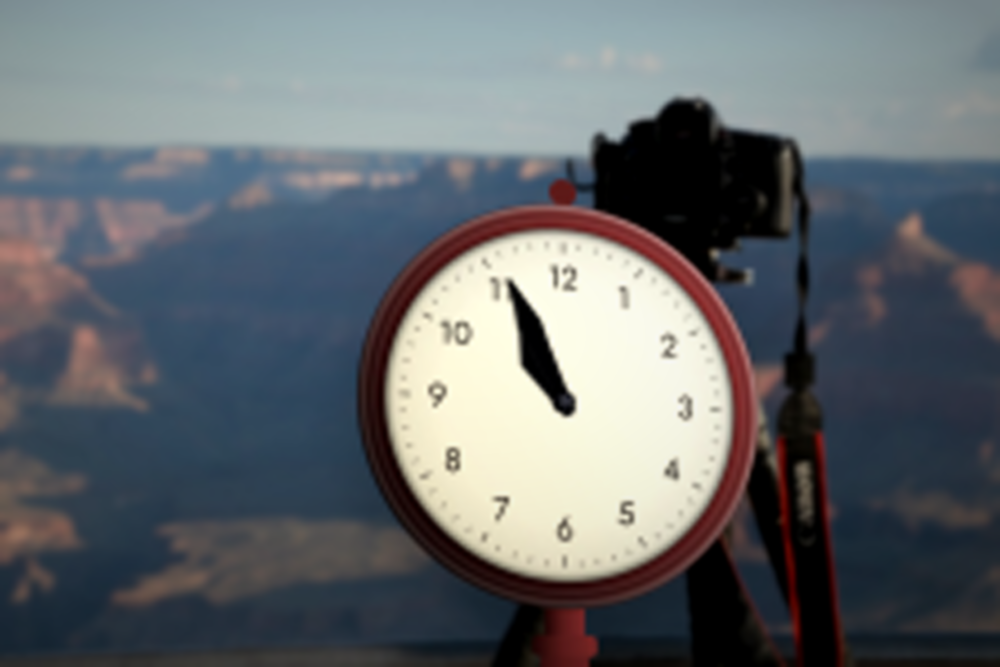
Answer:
{"hour": 10, "minute": 56}
